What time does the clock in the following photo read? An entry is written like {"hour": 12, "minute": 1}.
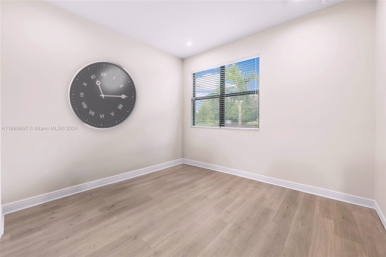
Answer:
{"hour": 11, "minute": 15}
